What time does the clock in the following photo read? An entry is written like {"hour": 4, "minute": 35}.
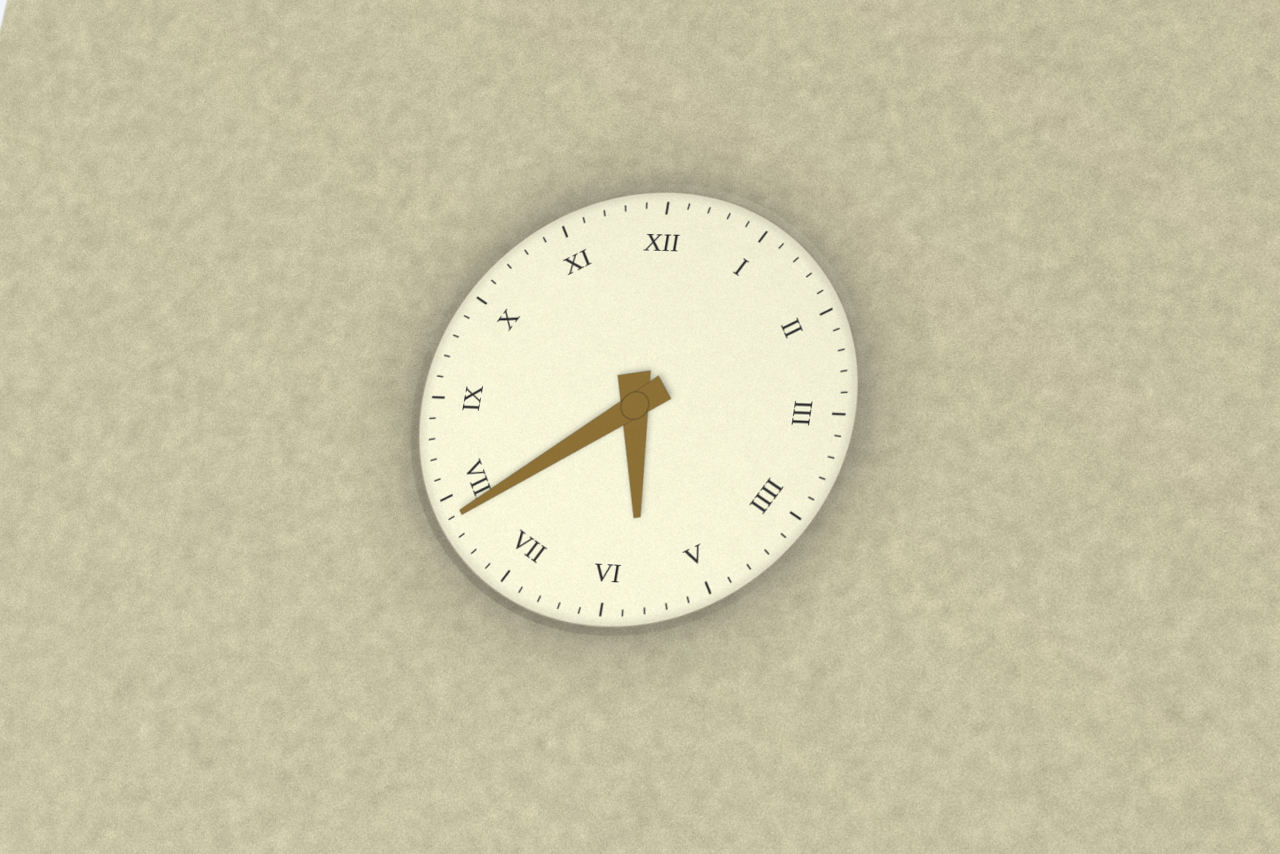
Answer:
{"hour": 5, "minute": 39}
